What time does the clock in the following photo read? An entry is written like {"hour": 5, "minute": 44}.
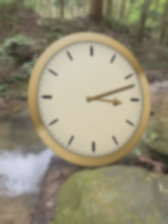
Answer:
{"hour": 3, "minute": 12}
